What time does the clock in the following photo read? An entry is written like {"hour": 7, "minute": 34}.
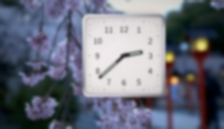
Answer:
{"hour": 2, "minute": 38}
